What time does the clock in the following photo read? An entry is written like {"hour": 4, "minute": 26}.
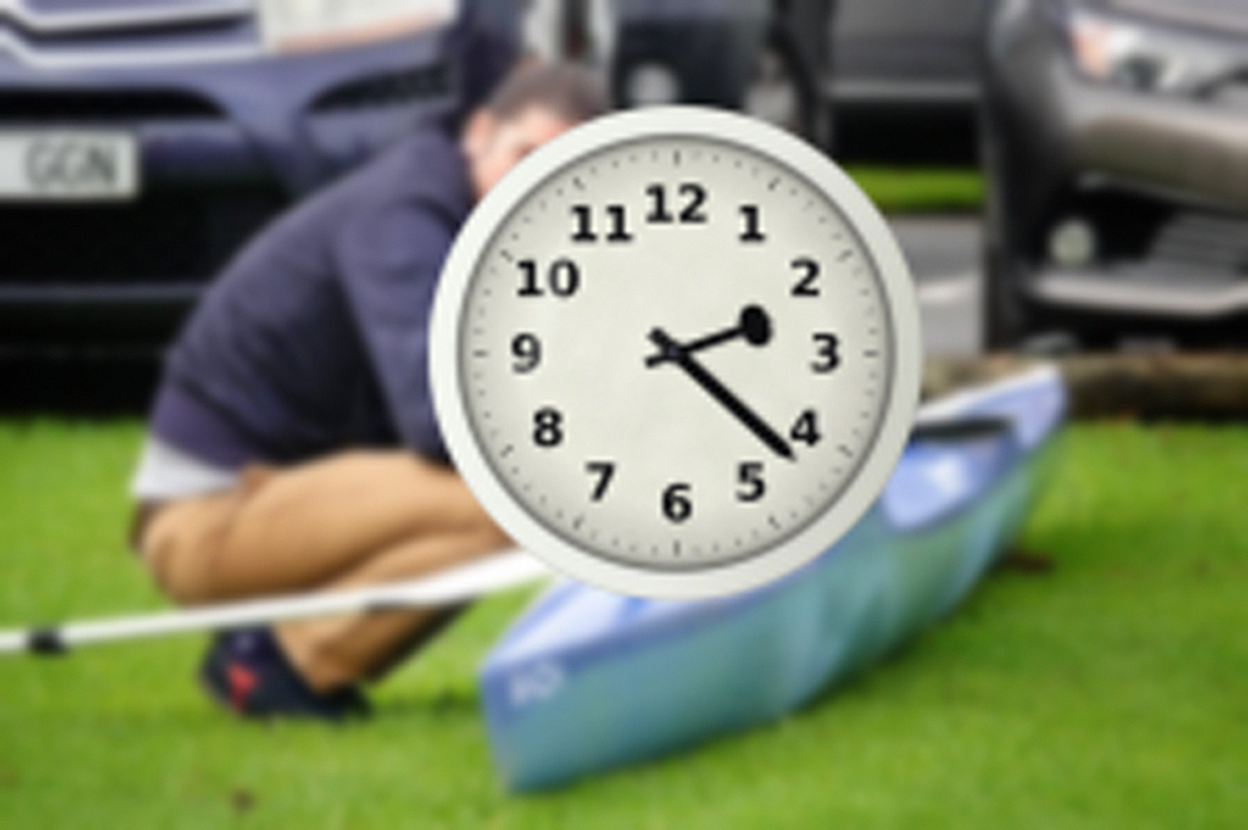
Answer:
{"hour": 2, "minute": 22}
